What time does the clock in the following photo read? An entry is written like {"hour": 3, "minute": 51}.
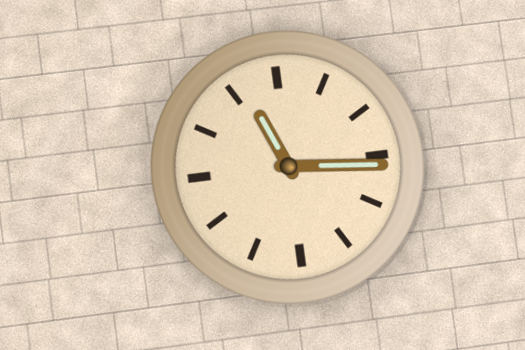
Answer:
{"hour": 11, "minute": 16}
